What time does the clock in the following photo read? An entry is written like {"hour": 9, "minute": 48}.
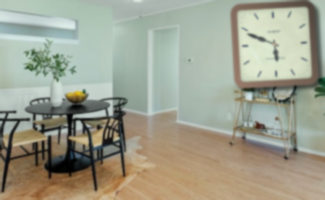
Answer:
{"hour": 5, "minute": 49}
